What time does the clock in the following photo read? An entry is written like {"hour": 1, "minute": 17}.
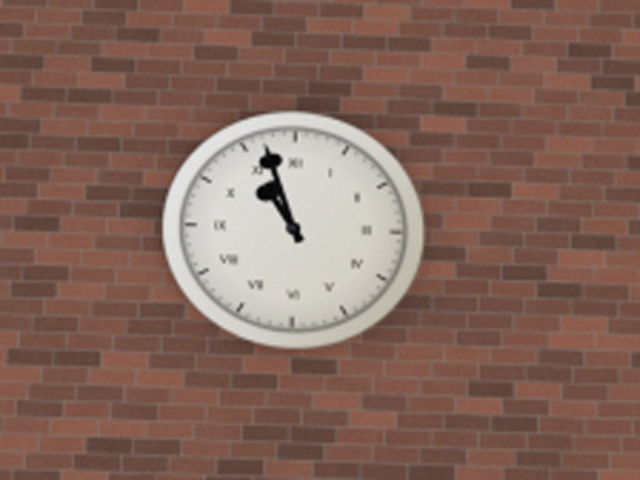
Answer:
{"hour": 10, "minute": 57}
